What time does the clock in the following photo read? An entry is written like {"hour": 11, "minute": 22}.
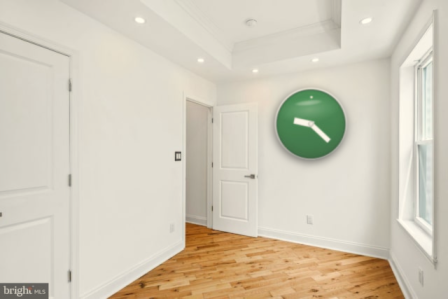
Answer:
{"hour": 9, "minute": 22}
